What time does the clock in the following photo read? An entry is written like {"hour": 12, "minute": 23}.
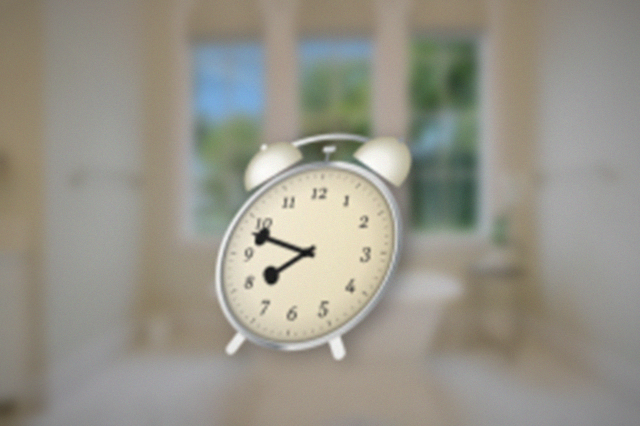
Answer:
{"hour": 7, "minute": 48}
